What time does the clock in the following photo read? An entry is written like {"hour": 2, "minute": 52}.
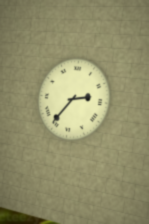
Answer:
{"hour": 2, "minute": 36}
